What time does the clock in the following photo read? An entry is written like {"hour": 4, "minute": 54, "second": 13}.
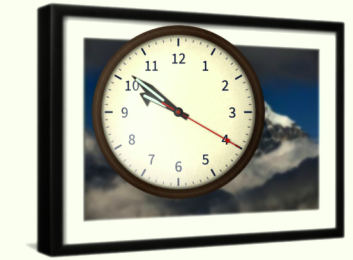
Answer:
{"hour": 9, "minute": 51, "second": 20}
